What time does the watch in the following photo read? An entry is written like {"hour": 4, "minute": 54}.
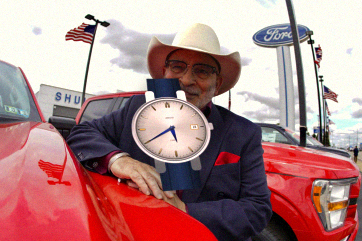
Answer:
{"hour": 5, "minute": 40}
